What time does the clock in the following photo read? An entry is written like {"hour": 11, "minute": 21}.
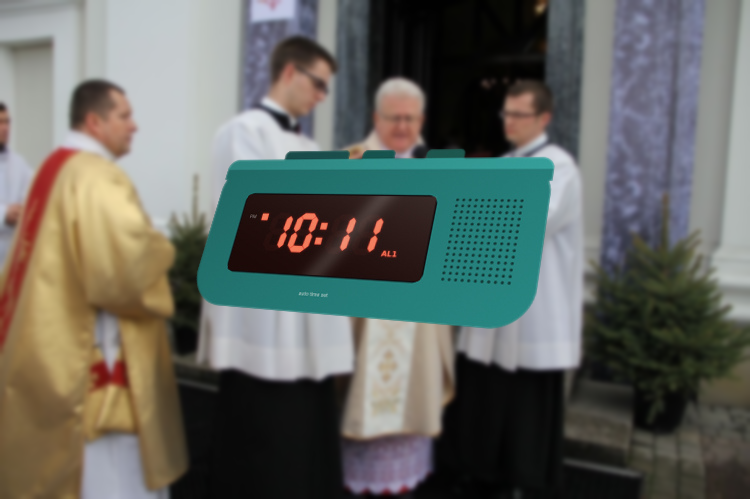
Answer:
{"hour": 10, "minute": 11}
